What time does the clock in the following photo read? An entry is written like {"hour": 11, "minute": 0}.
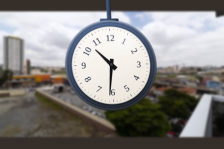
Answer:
{"hour": 10, "minute": 31}
